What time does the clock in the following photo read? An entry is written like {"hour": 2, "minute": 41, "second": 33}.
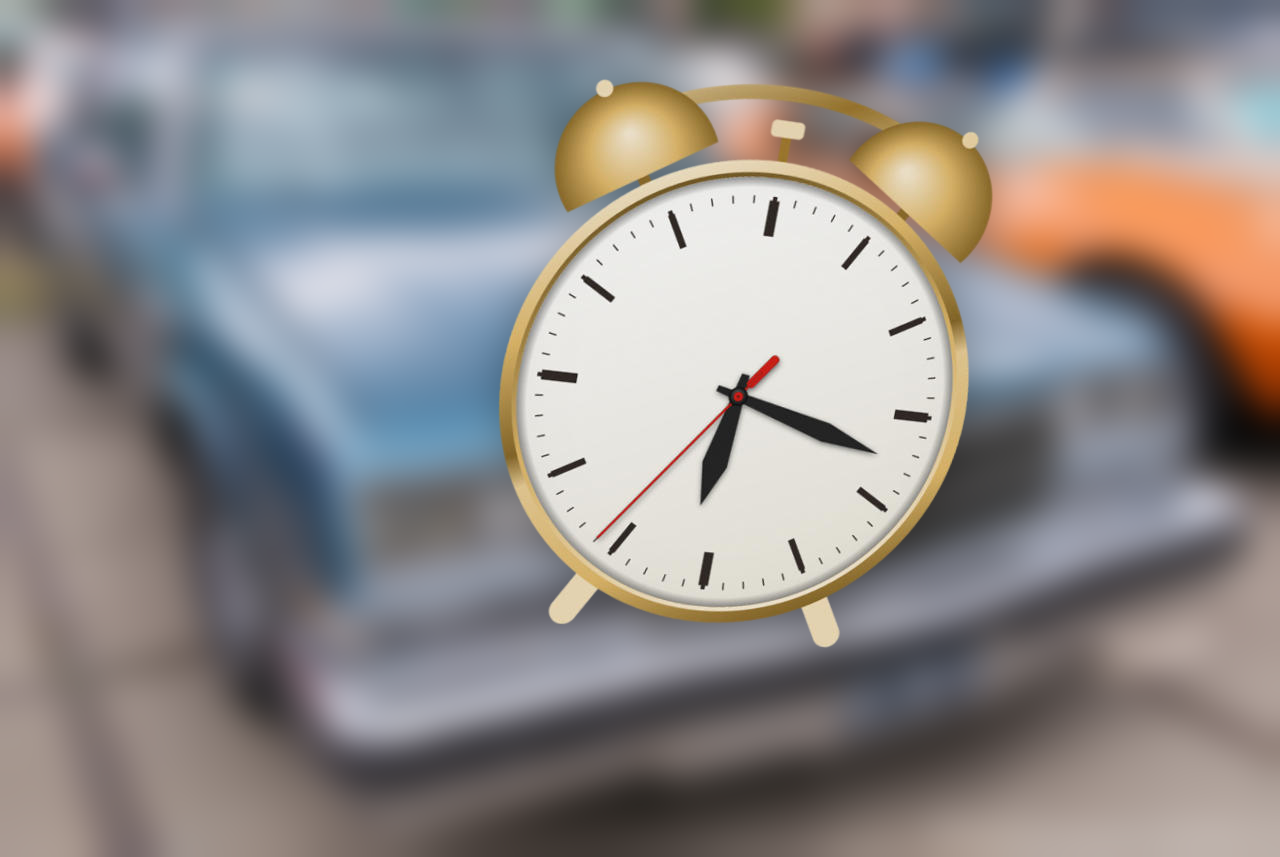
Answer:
{"hour": 6, "minute": 17, "second": 36}
